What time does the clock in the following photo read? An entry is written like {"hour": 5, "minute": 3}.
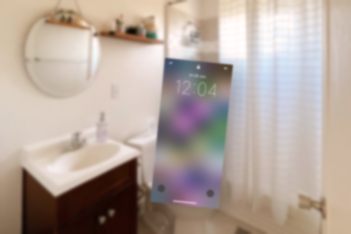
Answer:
{"hour": 12, "minute": 4}
